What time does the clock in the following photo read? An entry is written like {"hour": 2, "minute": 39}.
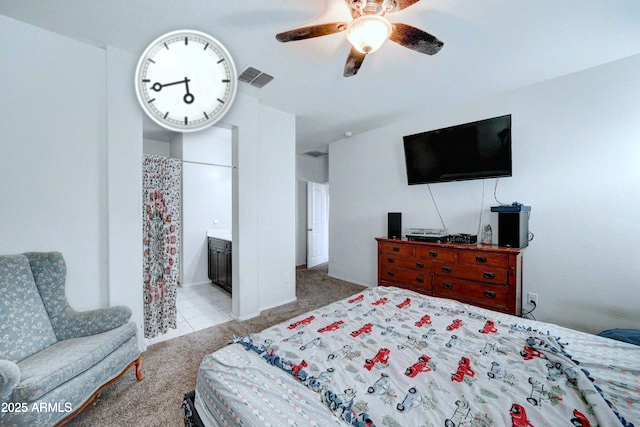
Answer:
{"hour": 5, "minute": 43}
